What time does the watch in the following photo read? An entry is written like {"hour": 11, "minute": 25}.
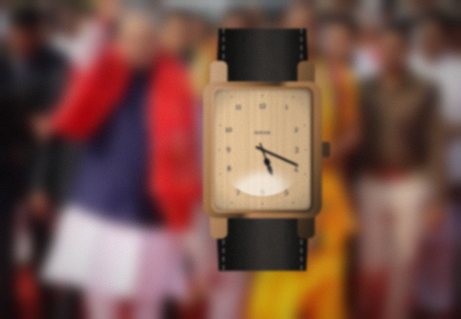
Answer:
{"hour": 5, "minute": 19}
